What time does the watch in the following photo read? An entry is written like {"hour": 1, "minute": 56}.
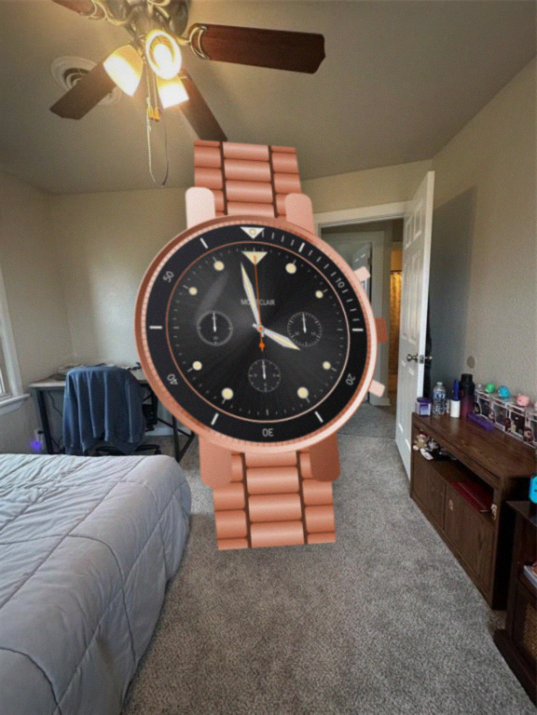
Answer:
{"hour": 3, "minute": 58}
